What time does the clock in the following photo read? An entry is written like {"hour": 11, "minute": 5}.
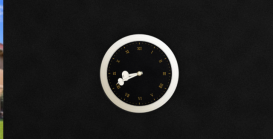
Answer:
{"hour": 8, "minute": 41}
